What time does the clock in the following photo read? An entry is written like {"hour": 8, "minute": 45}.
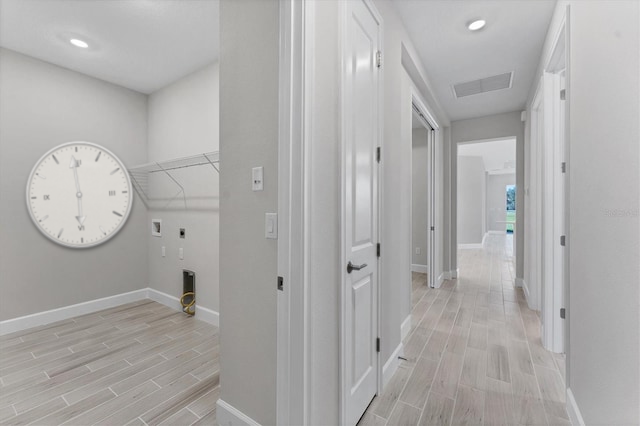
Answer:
{"hour": 5, "minute": 59}
